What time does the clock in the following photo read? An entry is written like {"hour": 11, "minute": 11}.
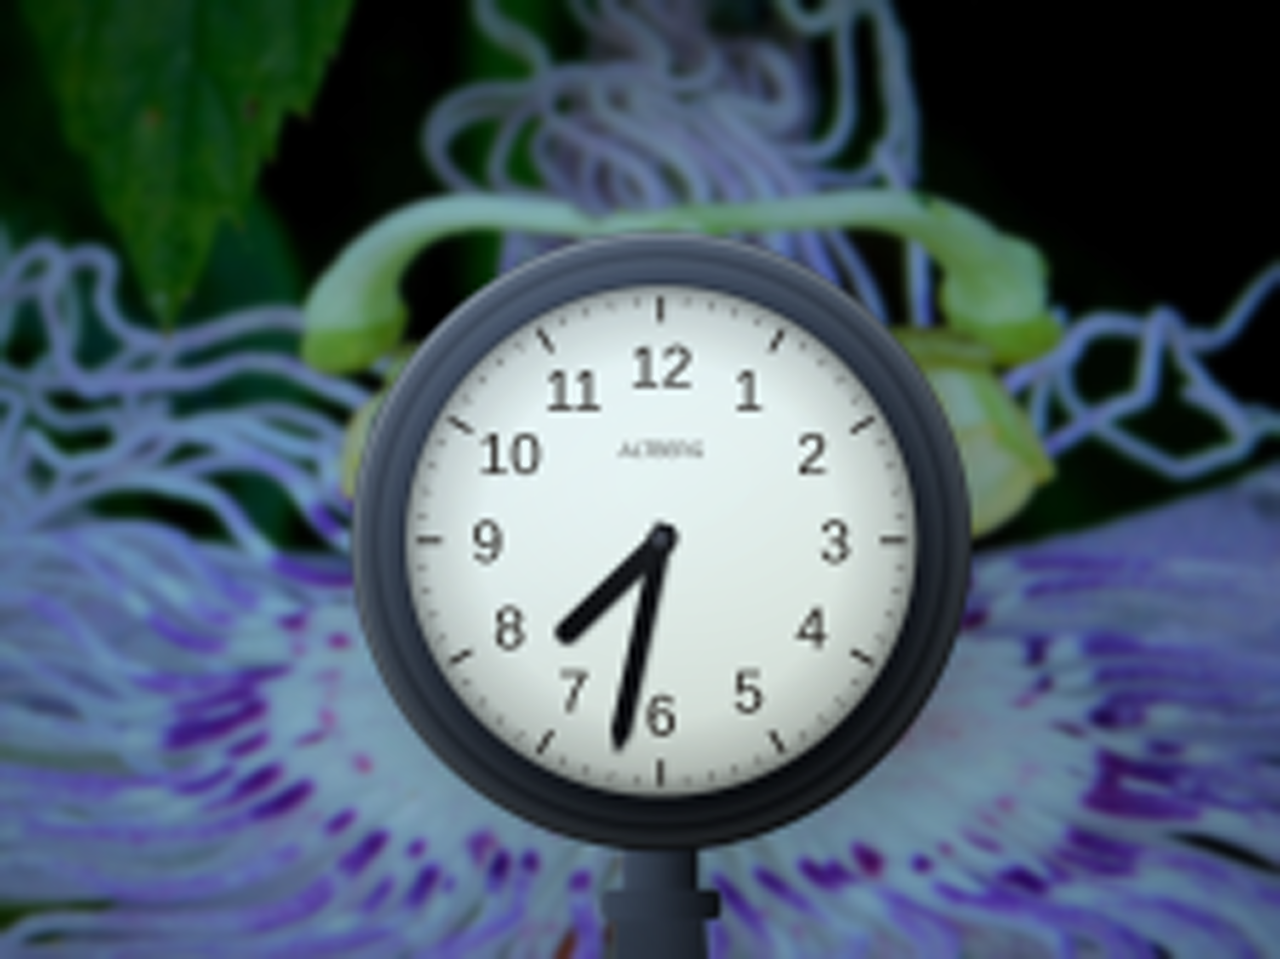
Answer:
{"hour": 7, "minute": 32}
